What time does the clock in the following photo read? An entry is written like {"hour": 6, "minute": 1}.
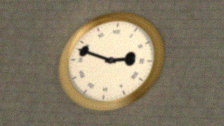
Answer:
{"hour": 2, "minute": 48}
